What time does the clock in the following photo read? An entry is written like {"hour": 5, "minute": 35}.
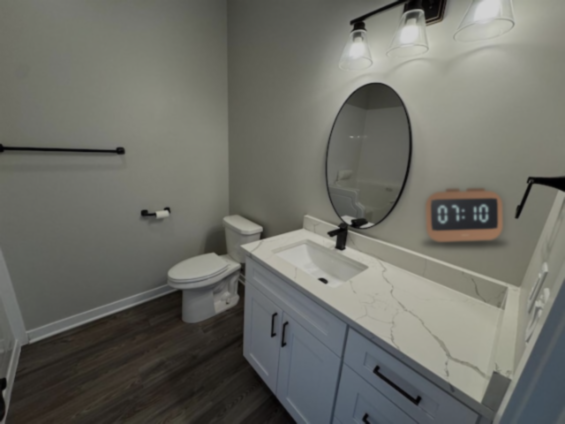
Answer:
{"hour": 7, "minute": 10}
